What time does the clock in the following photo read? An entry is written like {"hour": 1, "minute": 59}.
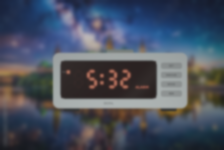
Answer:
{"hour": 5, "minute": 32}
